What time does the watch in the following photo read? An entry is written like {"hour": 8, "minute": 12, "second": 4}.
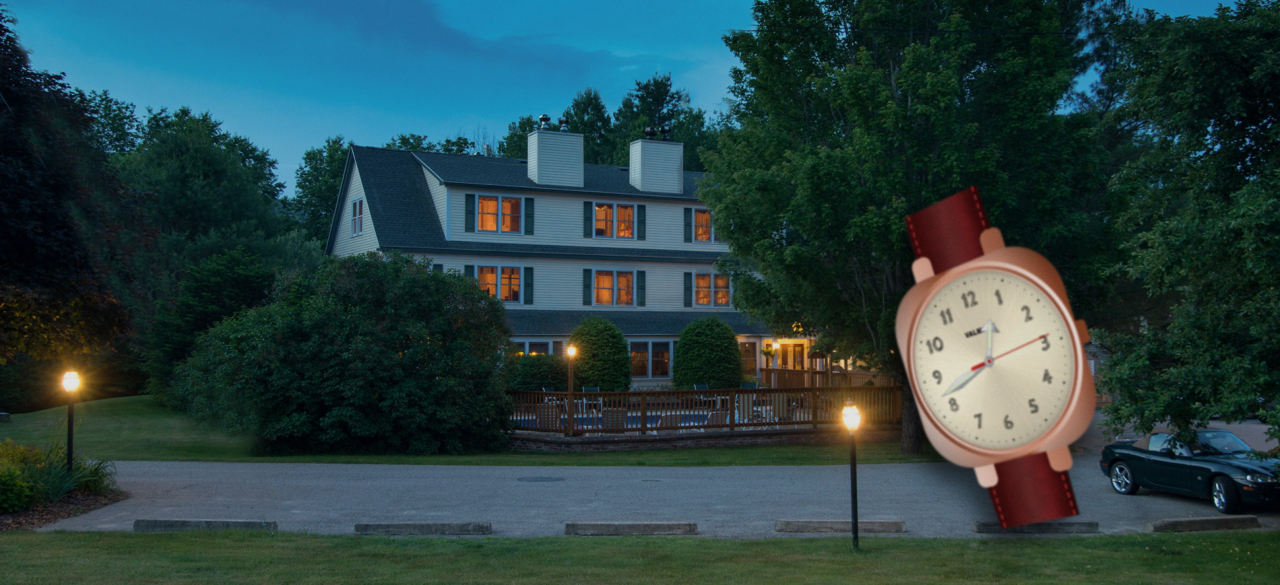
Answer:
{"hour": 12, "minute": 42, "second": 14}
